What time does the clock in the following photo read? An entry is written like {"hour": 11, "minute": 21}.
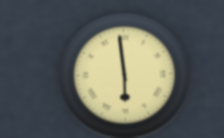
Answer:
{"hour": 5, "minute": 59}
